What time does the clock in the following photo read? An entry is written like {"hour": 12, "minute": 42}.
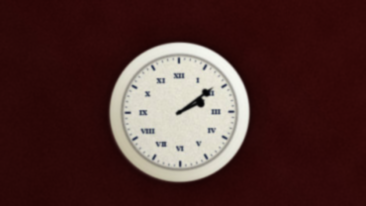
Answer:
{"hour": 2, "minute": 9}
